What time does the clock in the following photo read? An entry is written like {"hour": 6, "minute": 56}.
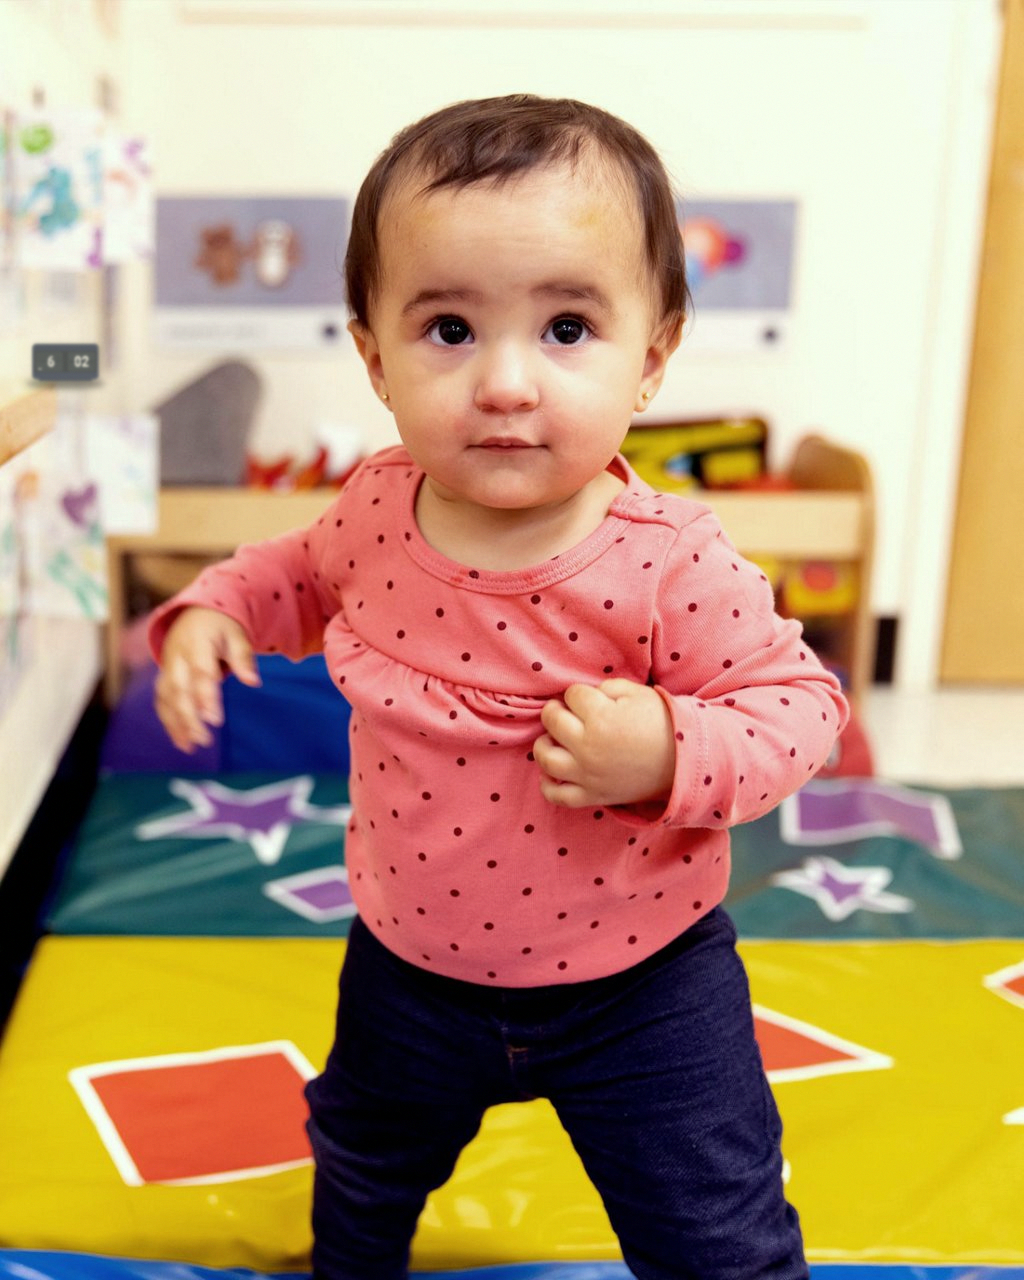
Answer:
{"hour": 6, "minute": 2}
